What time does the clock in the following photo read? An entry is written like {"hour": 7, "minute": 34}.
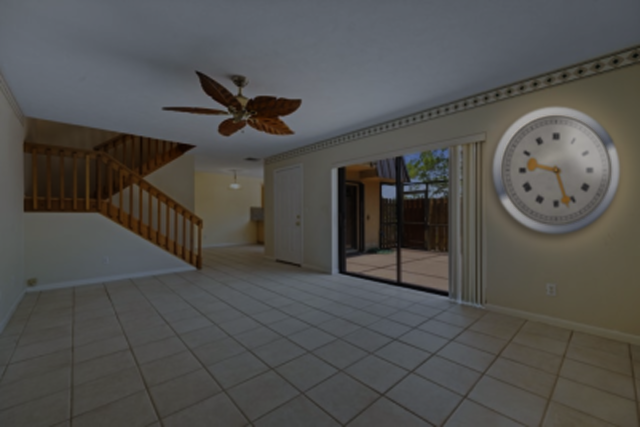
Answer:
{"hour": 9, "minute": 27}
